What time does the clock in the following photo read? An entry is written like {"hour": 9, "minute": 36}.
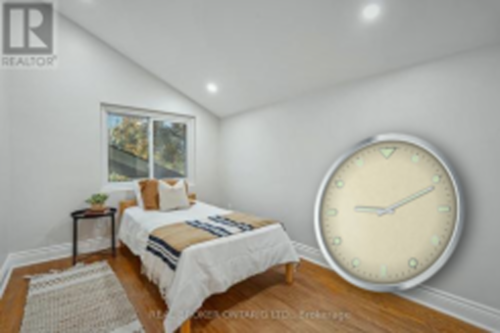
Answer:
{"hour": 9, "minute": 11}
